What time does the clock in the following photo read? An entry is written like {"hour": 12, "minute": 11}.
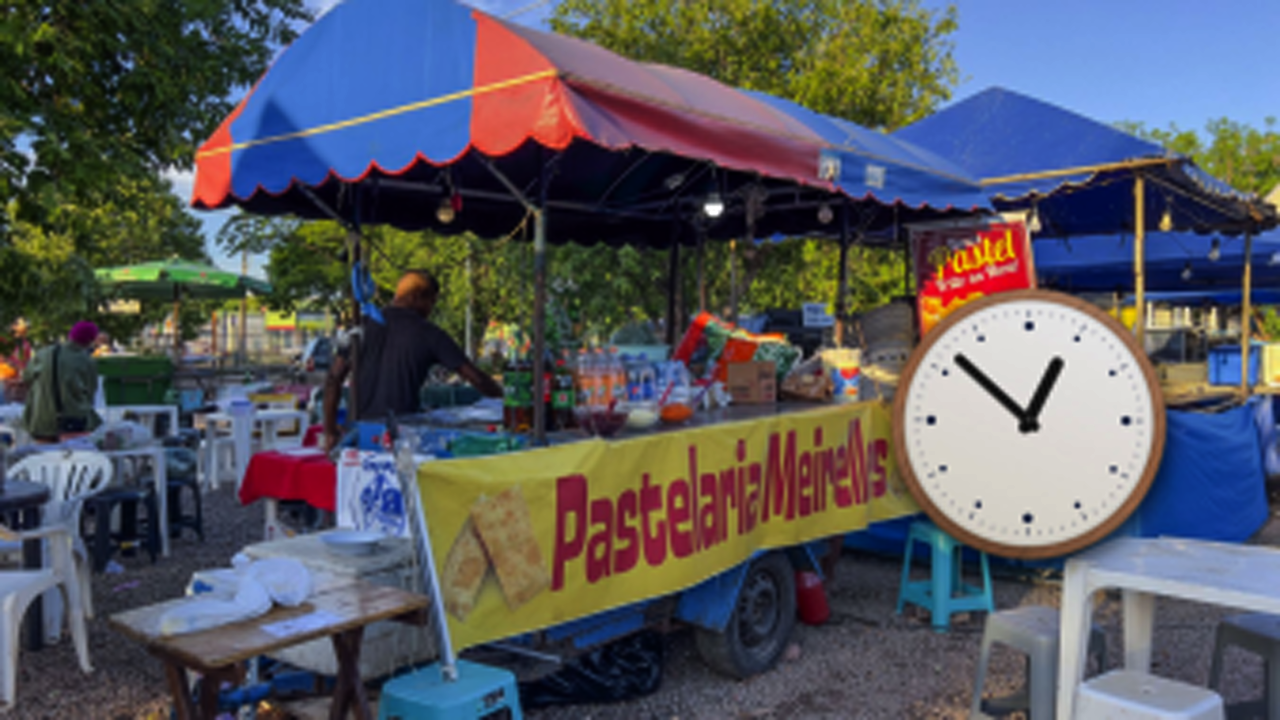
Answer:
{"hour": 12, "minute": 52}
